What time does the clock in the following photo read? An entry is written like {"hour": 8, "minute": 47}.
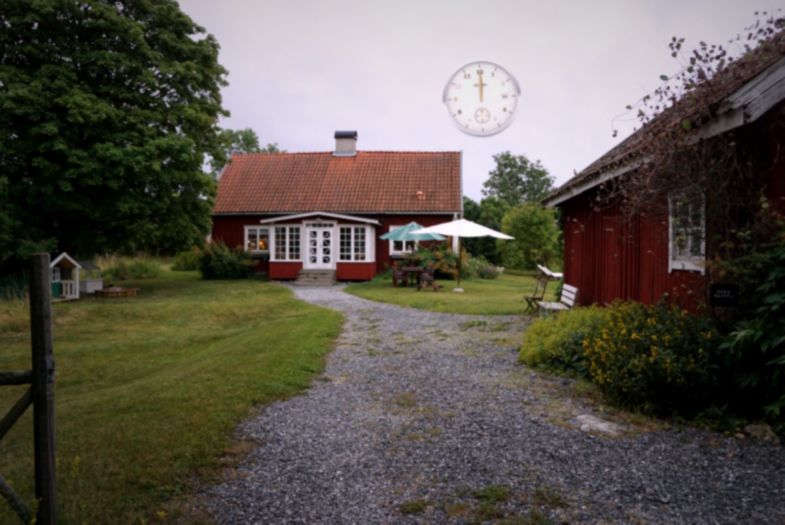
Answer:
{"hour": 12, "minute": 0}
